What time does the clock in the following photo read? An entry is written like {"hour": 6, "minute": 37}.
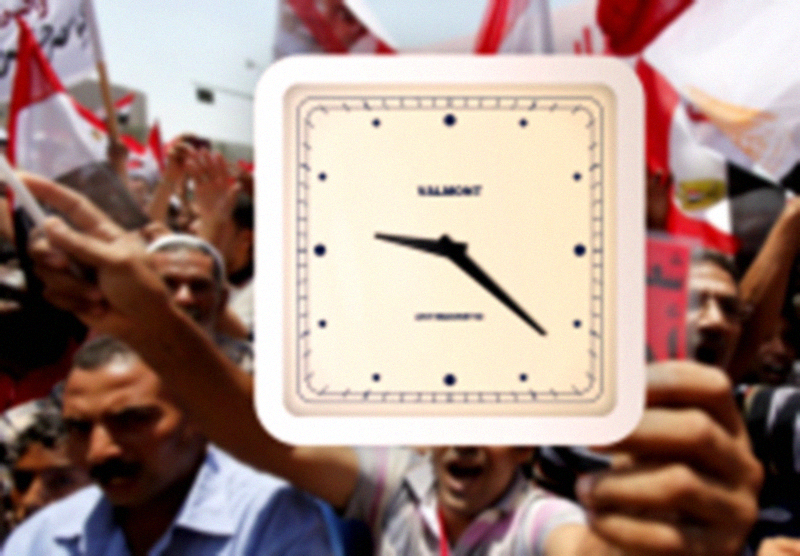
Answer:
{"hour": 9, "minute": 22}
